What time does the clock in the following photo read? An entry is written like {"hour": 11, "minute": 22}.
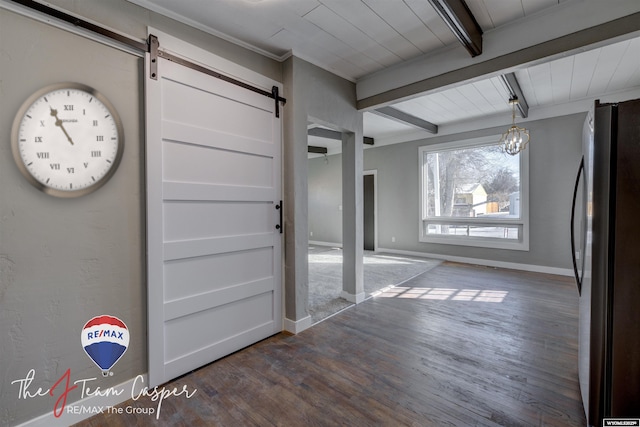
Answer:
{"hour": 10, "minute": 55}
